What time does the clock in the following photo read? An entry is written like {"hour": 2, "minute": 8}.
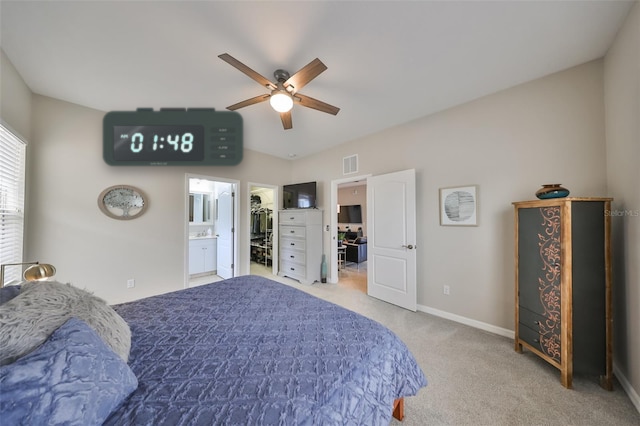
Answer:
{"hour": 1, "minute": 48}
